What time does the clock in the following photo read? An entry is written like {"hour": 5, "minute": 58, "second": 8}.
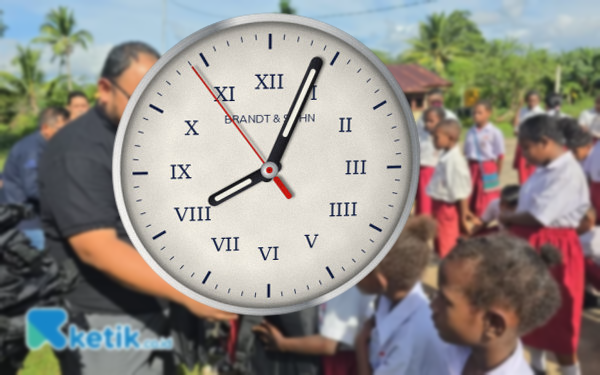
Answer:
{"hour": 8, "minute": 3, "second": 54}
